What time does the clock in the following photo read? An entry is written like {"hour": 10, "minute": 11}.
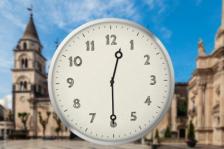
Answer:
{"hour": 12, "minute": 30}
